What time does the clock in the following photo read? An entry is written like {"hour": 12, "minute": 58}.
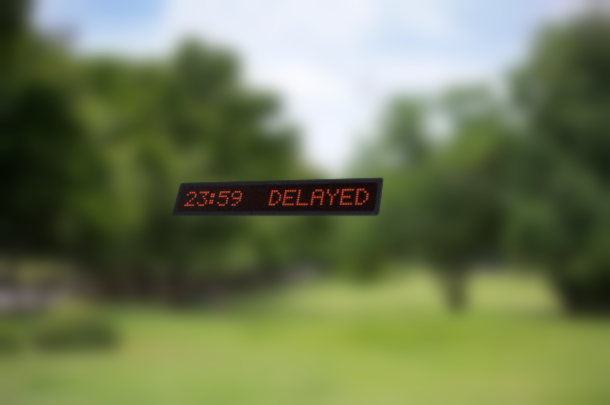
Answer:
{"hour": 23, "minute": 59}
